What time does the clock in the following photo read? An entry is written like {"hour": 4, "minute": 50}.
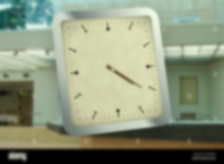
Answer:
{"hour": 4, "minute": 21}
